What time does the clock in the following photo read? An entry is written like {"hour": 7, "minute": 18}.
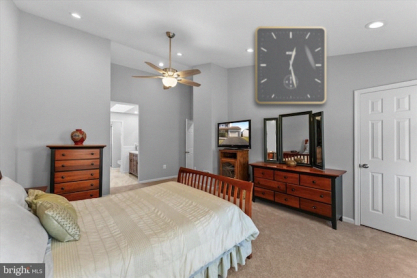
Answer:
{"hour": 12, "minute": 28}
